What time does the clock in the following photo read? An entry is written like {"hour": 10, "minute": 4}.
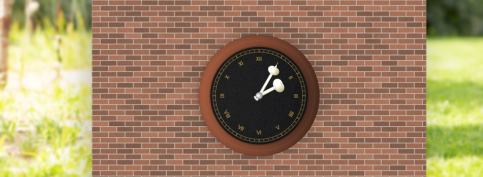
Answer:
{"hour": 2, "minute": 5}
